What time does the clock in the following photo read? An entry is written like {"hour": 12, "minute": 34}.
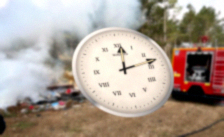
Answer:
{"hour": 12, "minute": 13}
